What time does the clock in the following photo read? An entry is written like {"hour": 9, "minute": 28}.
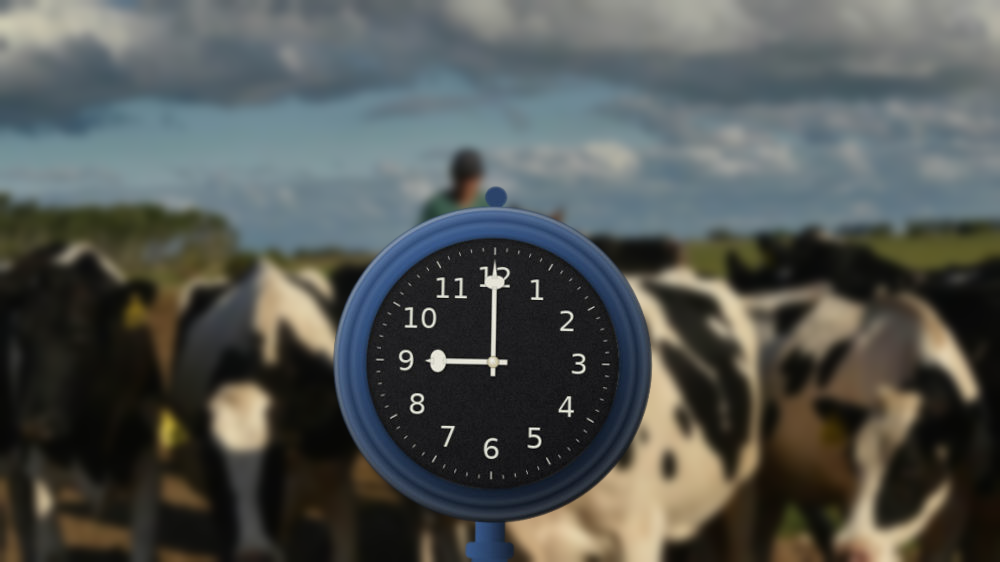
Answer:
{"hour": 9, "minute": 0}
